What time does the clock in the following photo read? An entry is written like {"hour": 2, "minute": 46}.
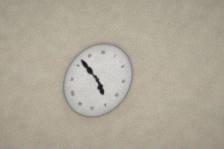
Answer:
{"hour": 4, "minute": 52}
